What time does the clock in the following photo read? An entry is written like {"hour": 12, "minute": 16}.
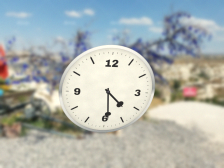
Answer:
{"hour": 4, "minute": 29}
